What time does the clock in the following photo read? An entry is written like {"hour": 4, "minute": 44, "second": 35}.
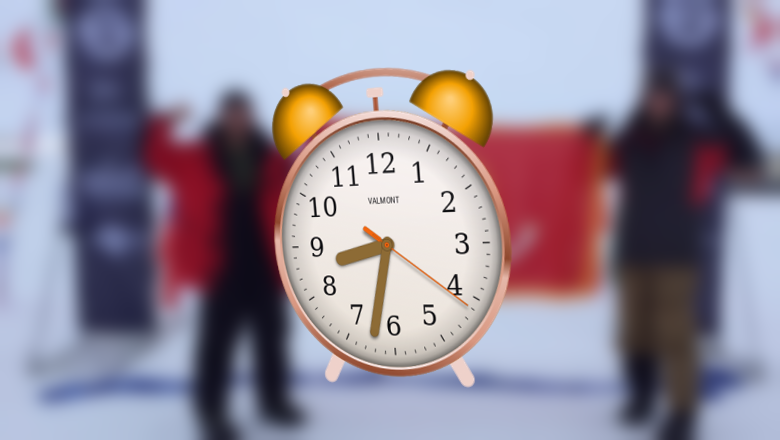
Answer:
{"hour": 8, "minute": 32, "second": 21}
